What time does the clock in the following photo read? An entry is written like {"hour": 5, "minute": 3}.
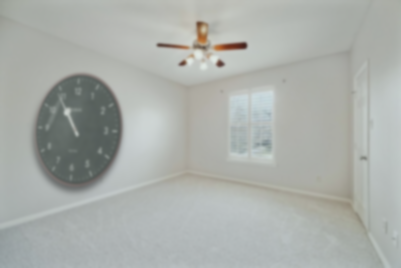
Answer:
{"hour": 10, "minute": 54}
